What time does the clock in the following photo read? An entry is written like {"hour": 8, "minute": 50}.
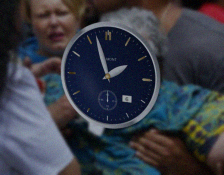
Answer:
{"hour": 1, "minute": 57}
